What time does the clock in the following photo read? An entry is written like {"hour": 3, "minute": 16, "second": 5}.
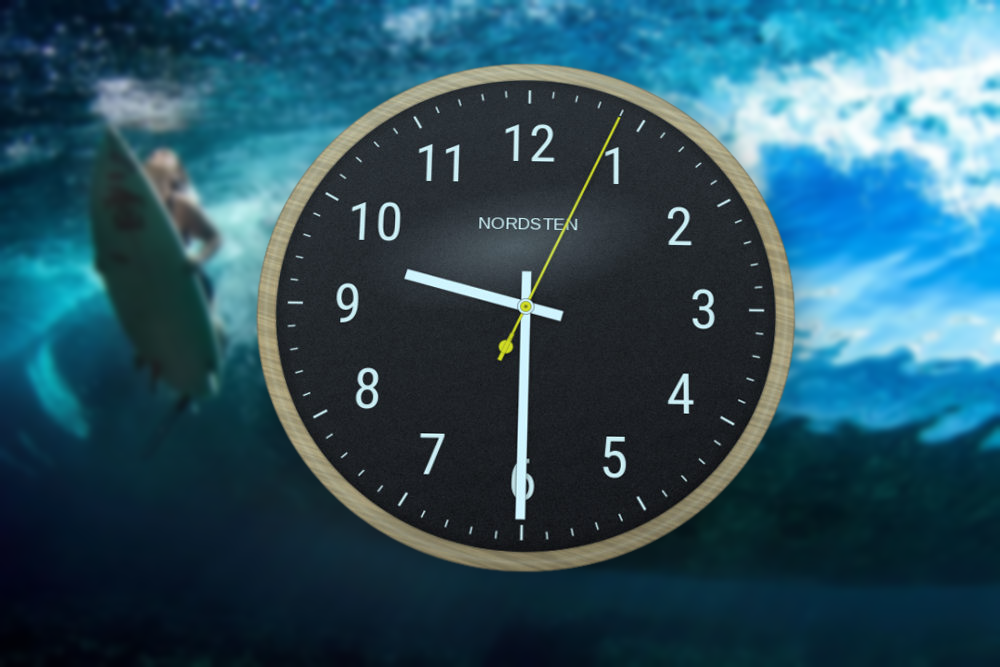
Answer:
{"hour": 9, "minute": 30, "second": 4}
